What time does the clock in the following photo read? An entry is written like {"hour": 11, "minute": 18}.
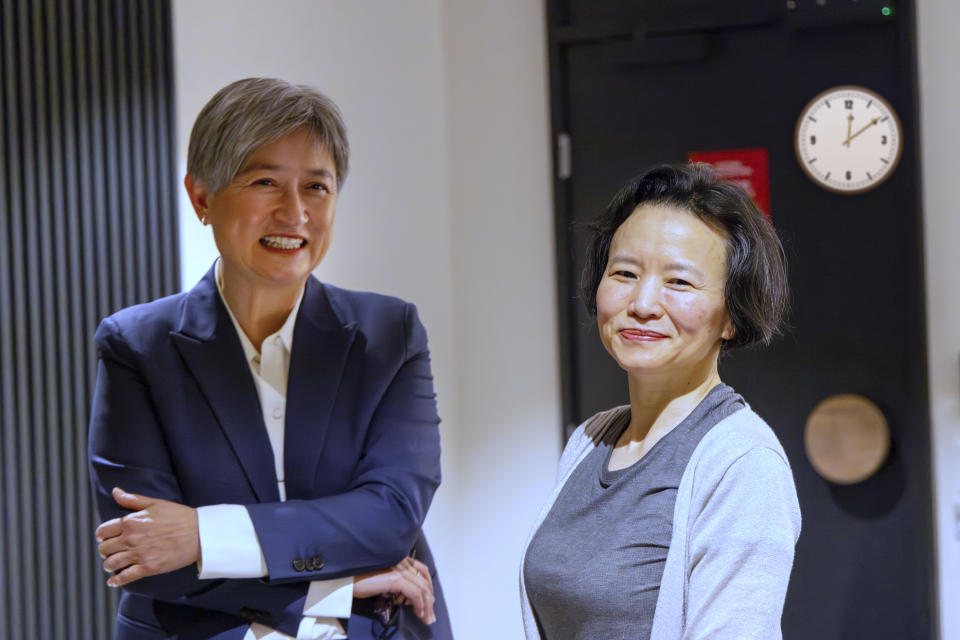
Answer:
{"hour": 12, "minute": 9}
